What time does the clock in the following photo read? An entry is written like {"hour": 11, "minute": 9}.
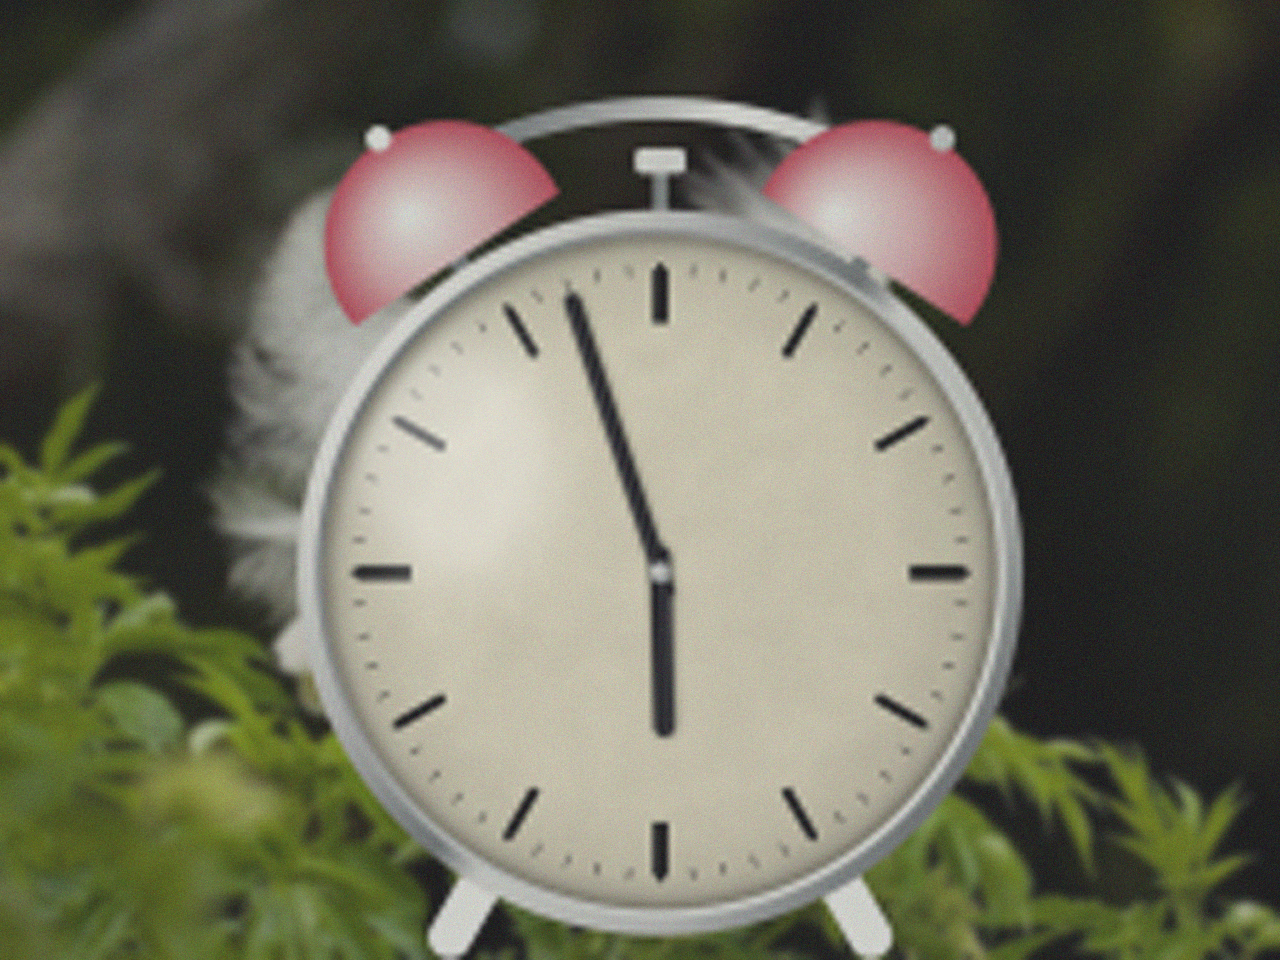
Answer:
{"hour": 5, "minute": 57}
